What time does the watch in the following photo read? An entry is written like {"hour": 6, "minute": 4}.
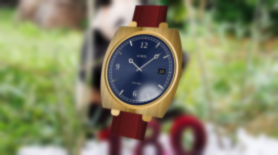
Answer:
{"hour": 10, "minute": 8}
